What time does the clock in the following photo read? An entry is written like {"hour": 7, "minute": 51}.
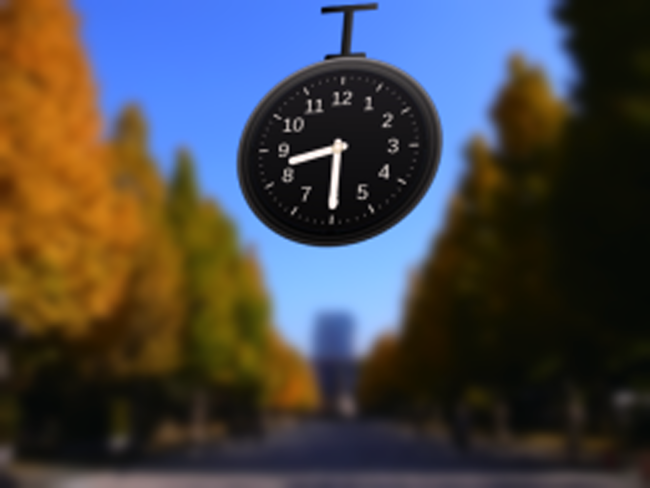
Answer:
{"hour": 8, "minute": 30}
